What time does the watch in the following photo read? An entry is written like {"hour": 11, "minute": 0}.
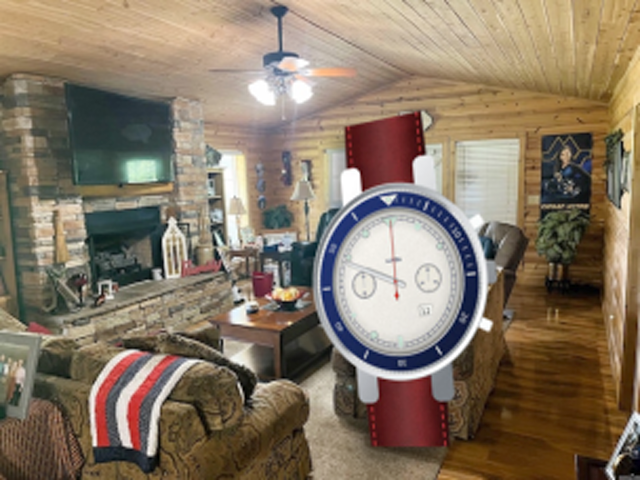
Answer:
{"hour": 9, "minute": 49}
